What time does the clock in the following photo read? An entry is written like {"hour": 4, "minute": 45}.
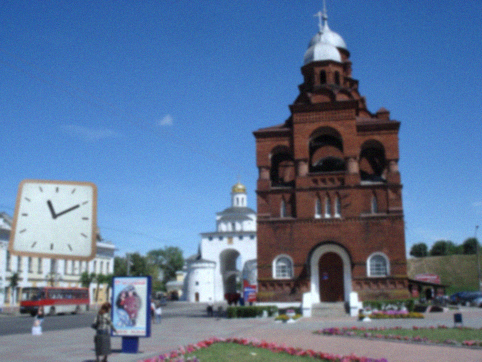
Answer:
{"hour": 11, "minute": 10}
